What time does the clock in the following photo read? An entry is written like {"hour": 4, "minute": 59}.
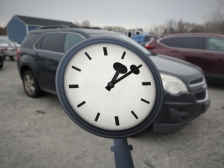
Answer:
{"hour": 1, "minute": 10}
